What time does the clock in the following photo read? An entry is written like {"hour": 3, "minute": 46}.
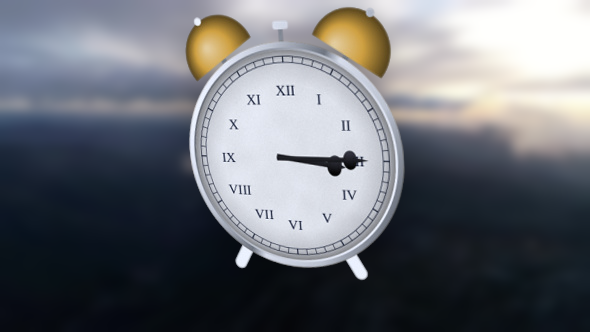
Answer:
{"hour": 3, "minute": 15}
